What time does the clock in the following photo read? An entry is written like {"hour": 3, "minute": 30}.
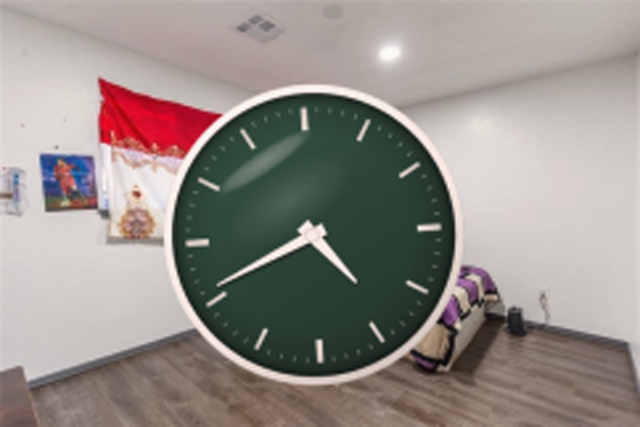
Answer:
{"hour": 4, "minute": 41}
